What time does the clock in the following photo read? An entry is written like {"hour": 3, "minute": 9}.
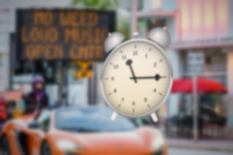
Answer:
{"hour": 11, "minute": 15}
